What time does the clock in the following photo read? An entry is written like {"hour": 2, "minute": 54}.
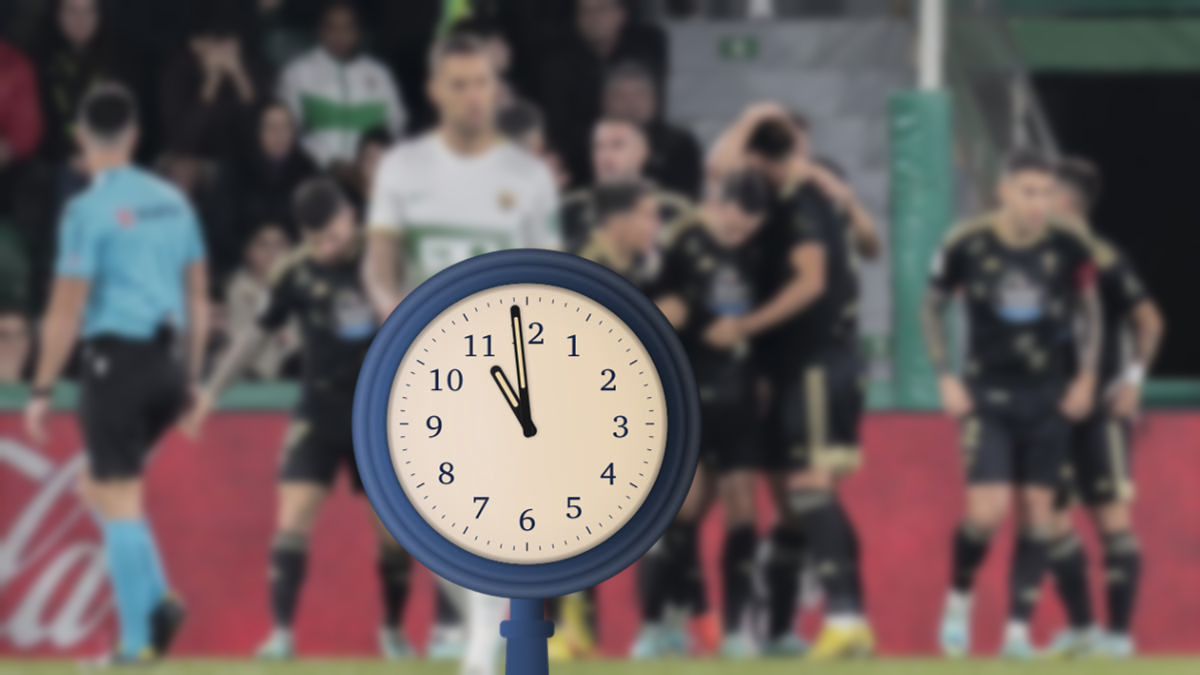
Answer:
{"hour": 10, "minute": 59}
